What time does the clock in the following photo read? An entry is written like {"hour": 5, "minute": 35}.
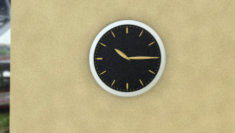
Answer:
{"hour": 10, "minute": 15}
